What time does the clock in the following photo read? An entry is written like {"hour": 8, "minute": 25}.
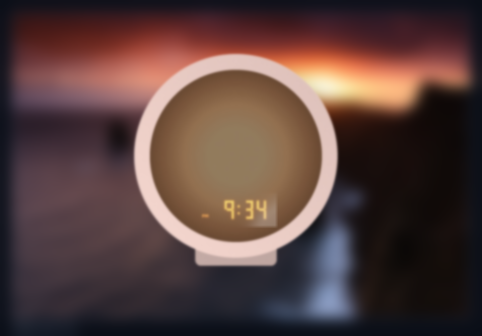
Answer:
{"hour": 9, "minute": 34}
